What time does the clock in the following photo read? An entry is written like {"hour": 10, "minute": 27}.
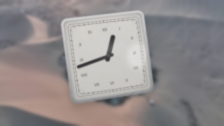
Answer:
{"hour": 12, "minute": 43}
